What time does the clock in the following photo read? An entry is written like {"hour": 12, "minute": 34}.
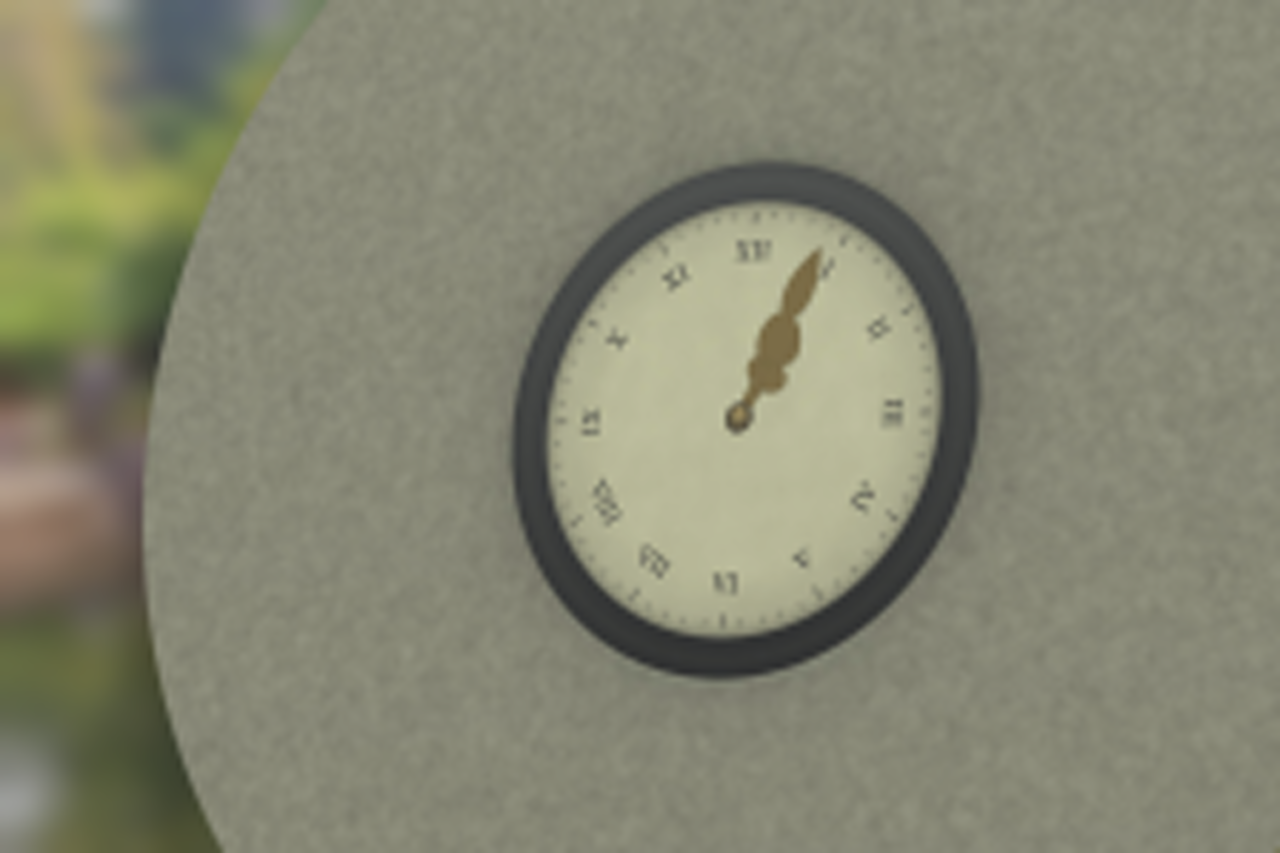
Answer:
{"hour": 1, "minute": 4}
